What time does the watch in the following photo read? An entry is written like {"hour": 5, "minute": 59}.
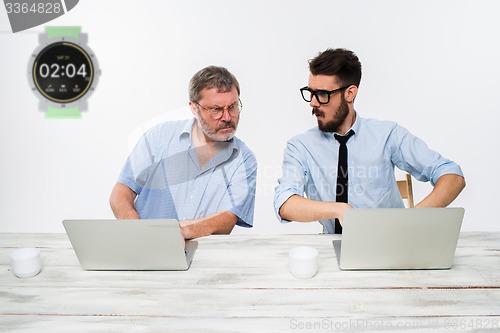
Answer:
{"hour": 2, "minute": 4}
